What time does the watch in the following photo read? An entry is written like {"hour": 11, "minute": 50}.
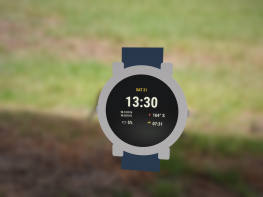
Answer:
{"hour": 13, "minute": 30}
